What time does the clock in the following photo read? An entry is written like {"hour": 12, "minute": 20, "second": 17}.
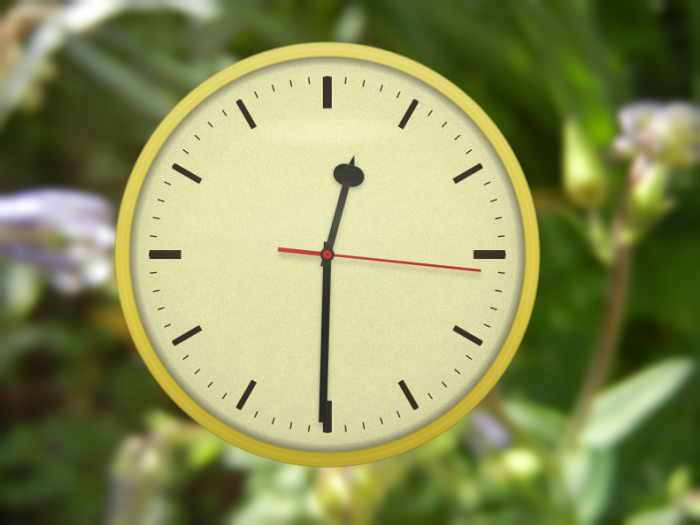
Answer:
{"hour": 12, "minute": 30, "second": 16}
